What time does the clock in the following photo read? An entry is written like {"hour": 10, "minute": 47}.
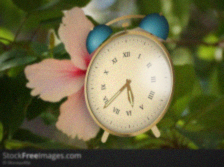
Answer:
{"hour": 5, "minute": 39}
